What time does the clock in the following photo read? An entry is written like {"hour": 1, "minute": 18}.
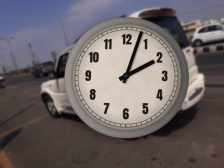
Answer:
{"hour": 2, "minute": 3}
